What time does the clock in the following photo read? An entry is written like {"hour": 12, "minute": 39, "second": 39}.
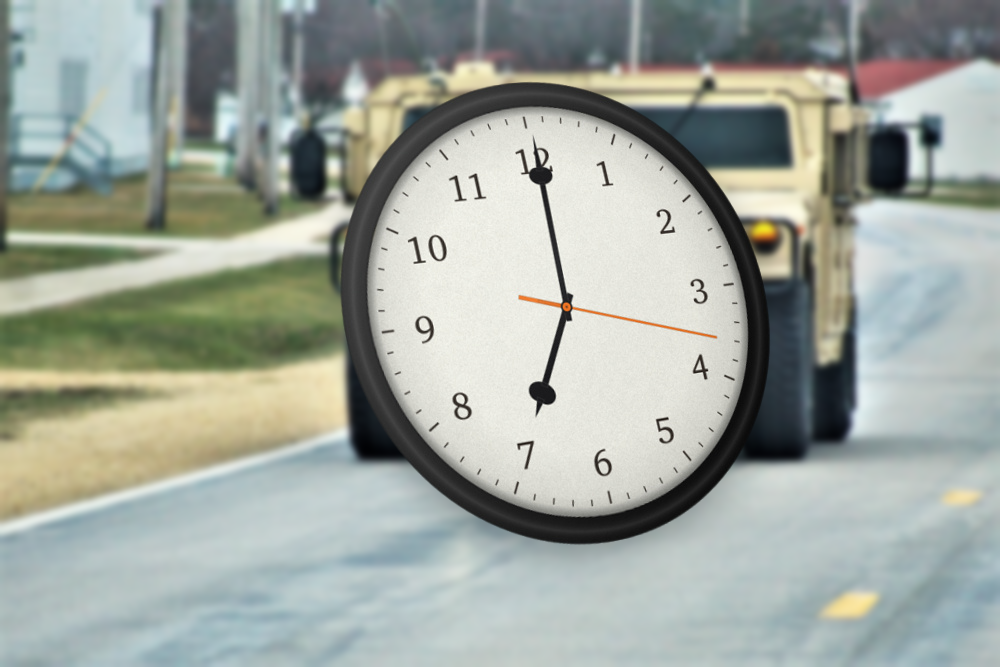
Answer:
{"hour": 7, "minute": 0, "second": 18}
